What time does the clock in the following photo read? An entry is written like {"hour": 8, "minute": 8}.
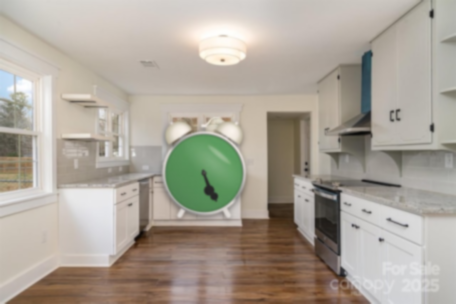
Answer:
{"hour": 5, "minute": 26}
